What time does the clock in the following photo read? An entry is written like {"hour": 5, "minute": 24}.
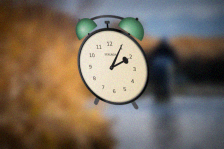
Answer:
{"hour": 2, "minute": 5}
